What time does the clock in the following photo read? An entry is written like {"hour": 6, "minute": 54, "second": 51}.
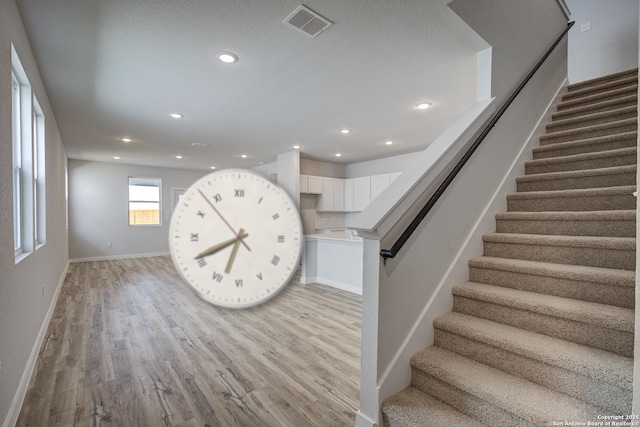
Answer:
{"hour": 6, "minute": 40, "second": 53}
